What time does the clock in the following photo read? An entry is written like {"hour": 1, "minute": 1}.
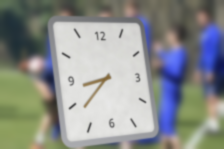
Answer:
{"hour": 8, "minute": 38}
